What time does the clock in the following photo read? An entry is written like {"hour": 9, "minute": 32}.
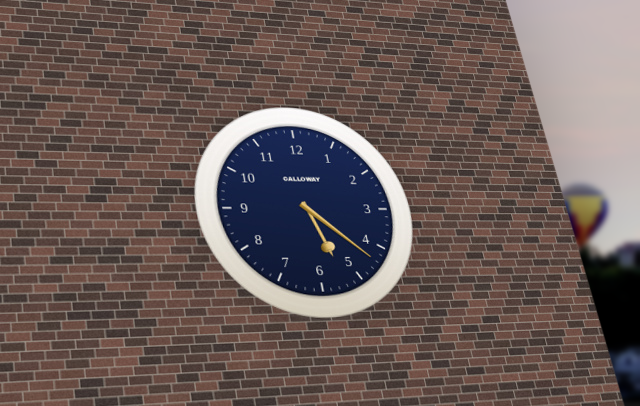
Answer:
{"hour": 5, "minute": 22}
